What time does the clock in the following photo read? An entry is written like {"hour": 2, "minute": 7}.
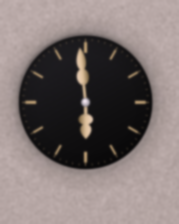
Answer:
{"hour": 5, "minute": 59}
